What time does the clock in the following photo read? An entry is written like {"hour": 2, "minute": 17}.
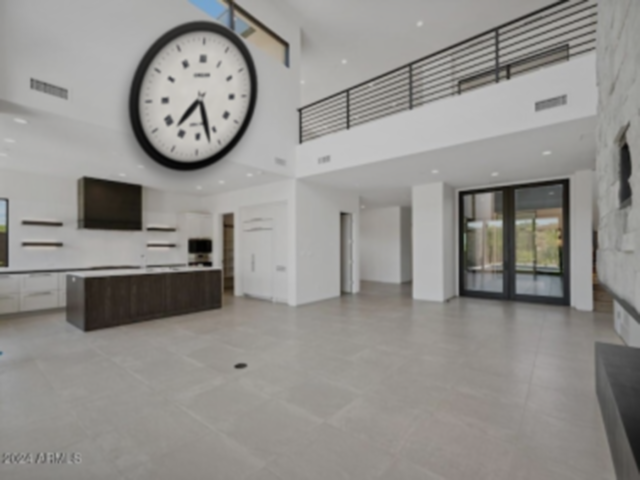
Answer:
{"hour": 7, "minute": 27}
